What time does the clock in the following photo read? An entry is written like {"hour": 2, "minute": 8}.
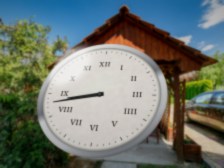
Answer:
{"hour": 8, "minute": 43}
